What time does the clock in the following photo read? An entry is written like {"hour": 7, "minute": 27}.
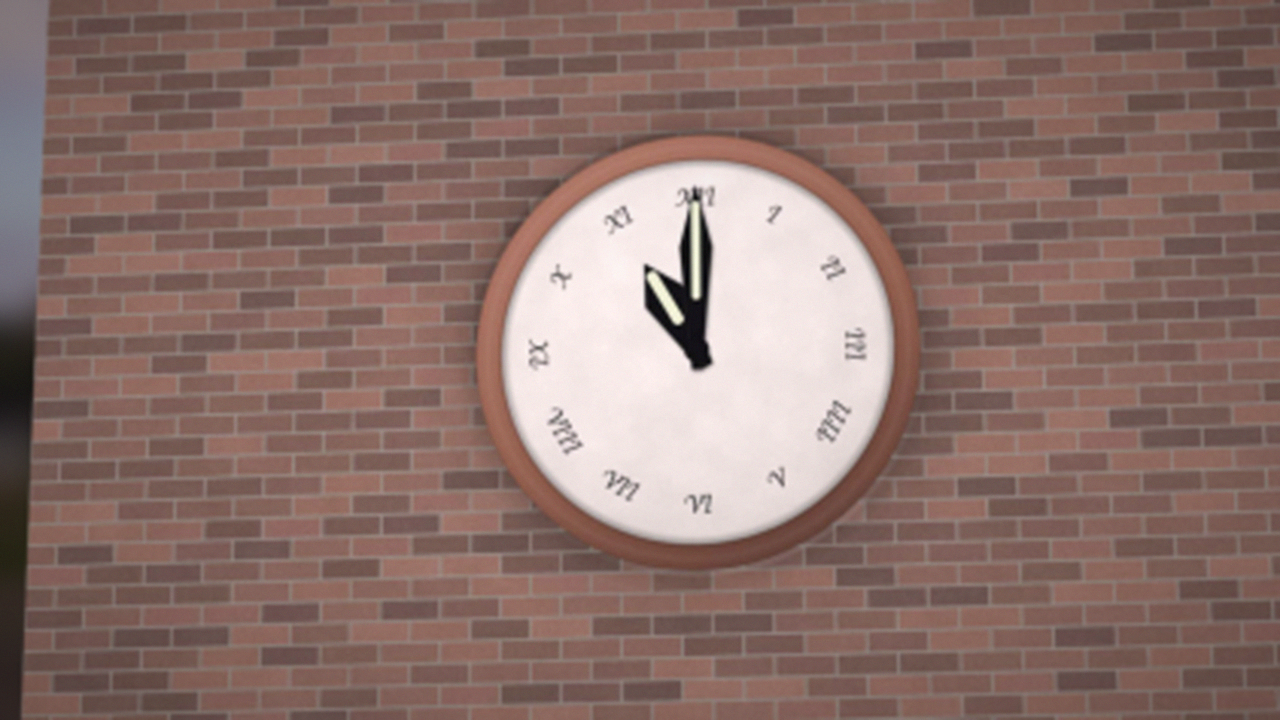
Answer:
{"hour": 11, "minute": 0}
